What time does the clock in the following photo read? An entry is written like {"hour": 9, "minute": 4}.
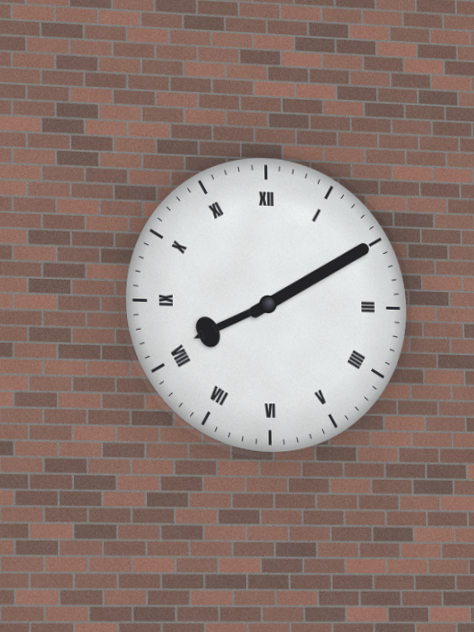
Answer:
{"hour": 8, "minute": 10}
